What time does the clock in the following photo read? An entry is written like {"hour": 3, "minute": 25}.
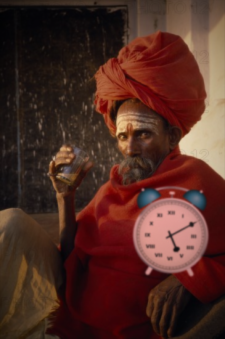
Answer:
{"hour": 5, "minute": 10}
